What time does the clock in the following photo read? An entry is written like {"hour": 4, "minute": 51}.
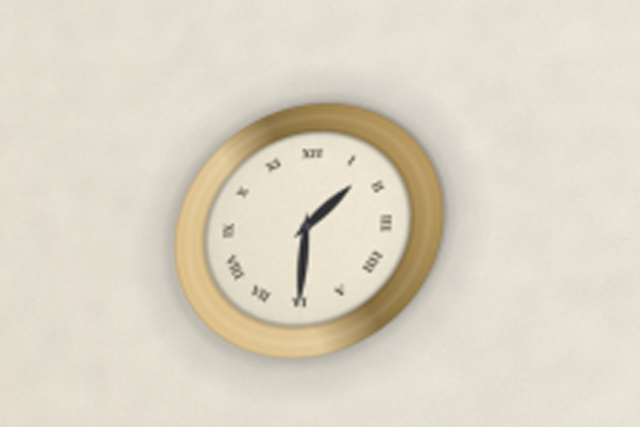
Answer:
{"hour": 1, "minute": 30}
